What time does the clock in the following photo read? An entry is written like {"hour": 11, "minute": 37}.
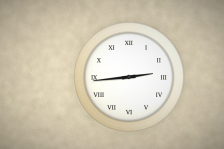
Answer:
{"hour": 2, "minute": 44}
